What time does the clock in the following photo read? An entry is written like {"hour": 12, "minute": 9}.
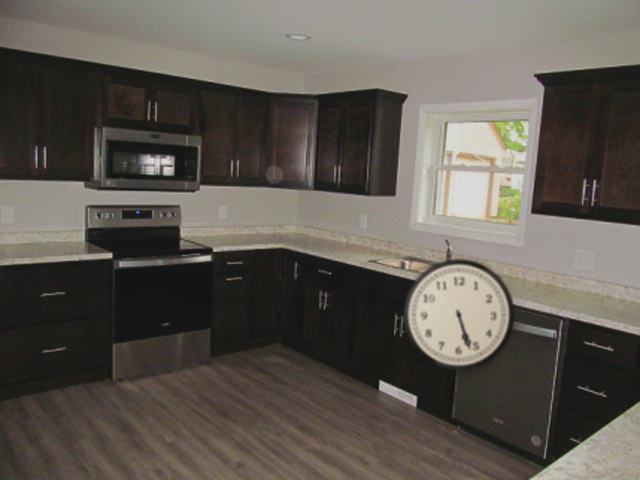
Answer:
{"hour": 5, "minute": 27}
